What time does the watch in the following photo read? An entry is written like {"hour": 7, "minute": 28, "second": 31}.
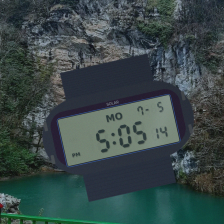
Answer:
{"hour": 5, "minute": 5, "second": 14}
